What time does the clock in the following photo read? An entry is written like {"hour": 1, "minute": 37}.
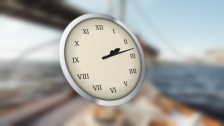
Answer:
{"hour": 2, "minute": 13}
